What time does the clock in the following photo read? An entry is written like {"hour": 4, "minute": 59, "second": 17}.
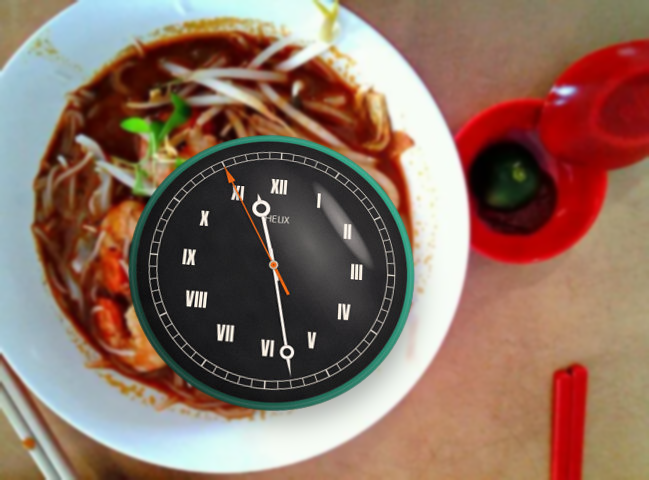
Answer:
{"hour": 11, "minute": 27, "second": 55}
